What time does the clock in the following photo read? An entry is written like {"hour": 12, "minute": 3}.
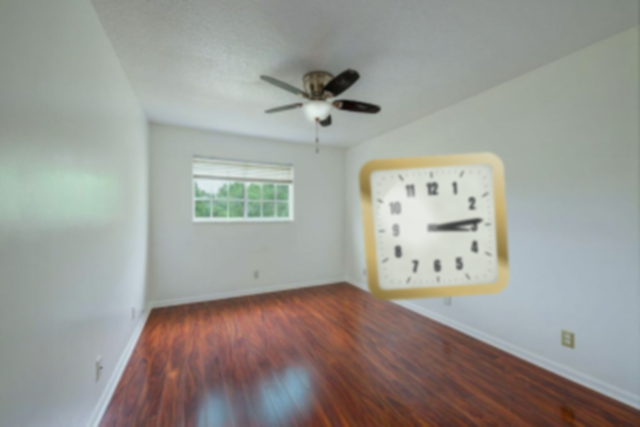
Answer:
{"hour": 3, "minute": 14}
